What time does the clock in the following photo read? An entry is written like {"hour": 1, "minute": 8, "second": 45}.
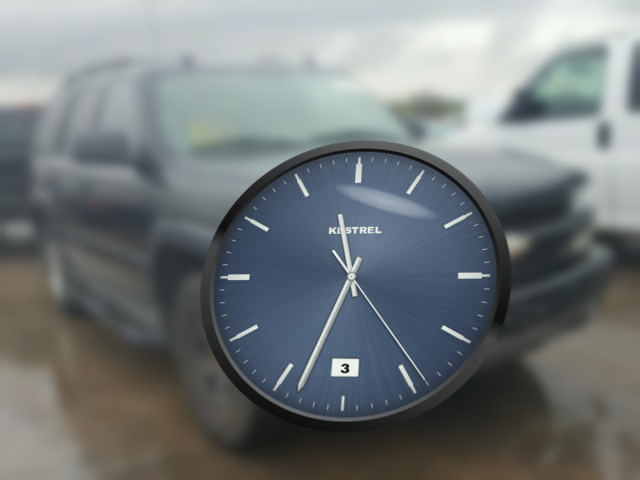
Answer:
{"hour": 11, "minute": 33, "second": 24}
